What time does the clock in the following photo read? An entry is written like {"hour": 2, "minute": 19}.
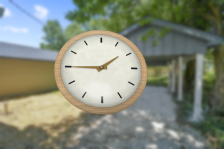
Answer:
{"hour": 1, "minute": 45}
